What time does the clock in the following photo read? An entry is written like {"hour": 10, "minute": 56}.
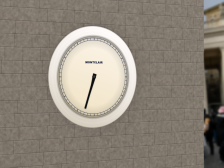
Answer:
{"hour": 6, "minute": 33}
